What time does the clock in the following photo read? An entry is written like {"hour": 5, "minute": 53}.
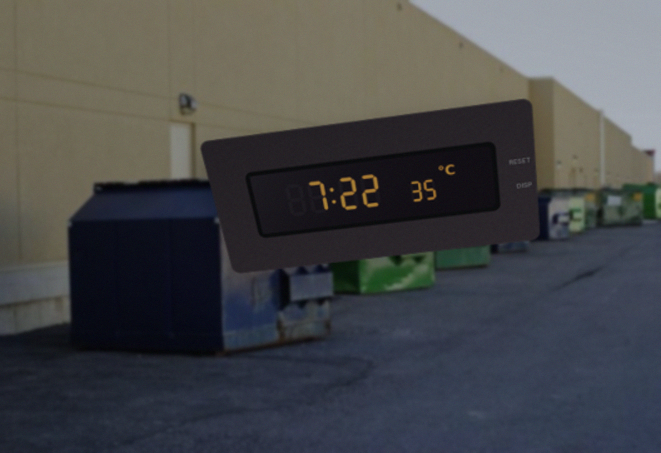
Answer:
{"hour": 7, "minute": 22}
